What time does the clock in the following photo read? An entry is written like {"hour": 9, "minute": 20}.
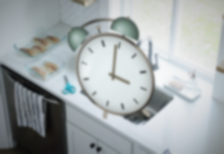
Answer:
{"hour": 4, "minute": 4}
